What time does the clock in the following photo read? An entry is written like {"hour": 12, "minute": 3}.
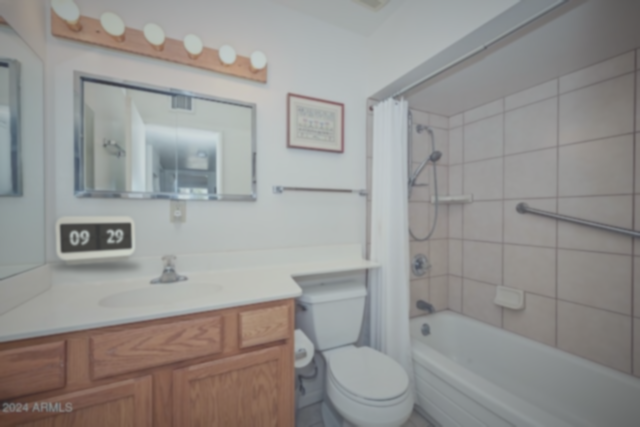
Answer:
{"hour": 9, "minute": 29}
